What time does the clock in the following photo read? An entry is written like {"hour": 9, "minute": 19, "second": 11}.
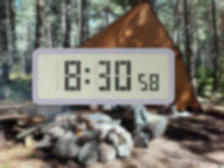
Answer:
{"hour": 8, "minute": 30, "second": 58}
